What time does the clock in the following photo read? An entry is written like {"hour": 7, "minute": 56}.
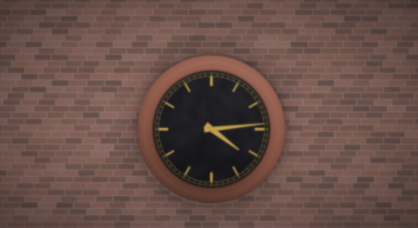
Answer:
{"hour": 4, "minute": 14}
